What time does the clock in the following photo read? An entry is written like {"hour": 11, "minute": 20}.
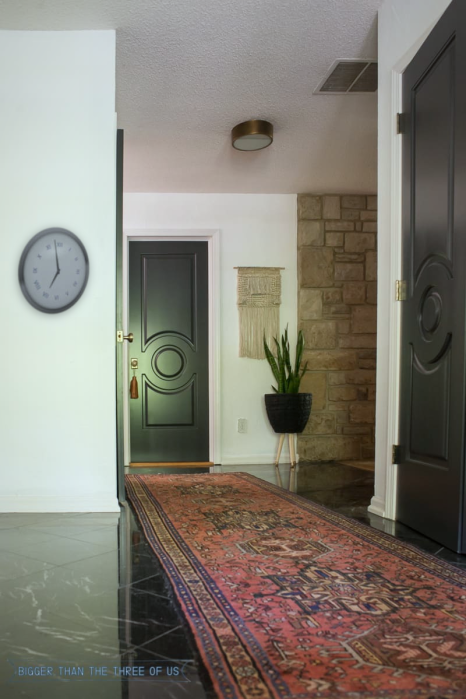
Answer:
{"hour": 6, "minute": 58}
